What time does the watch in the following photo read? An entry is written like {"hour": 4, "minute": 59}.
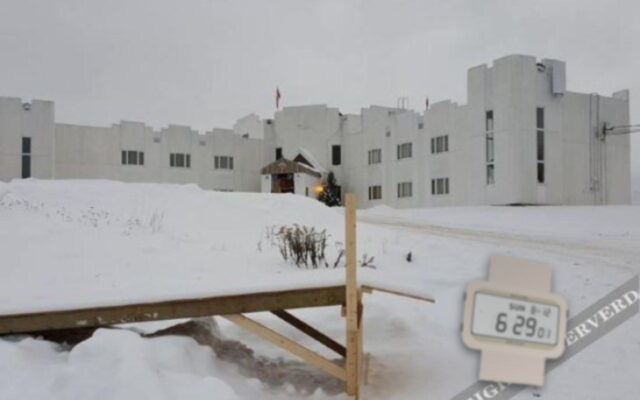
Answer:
{"hour": 6, "minute": 29}
